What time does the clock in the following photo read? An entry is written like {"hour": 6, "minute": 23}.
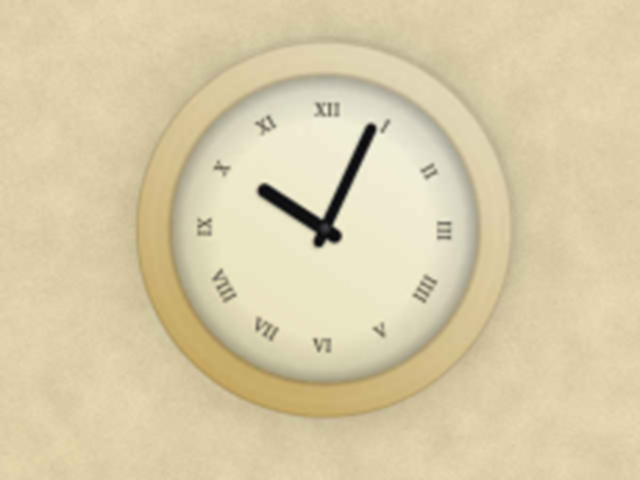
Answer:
{"hour": 10, "minute": 4}
